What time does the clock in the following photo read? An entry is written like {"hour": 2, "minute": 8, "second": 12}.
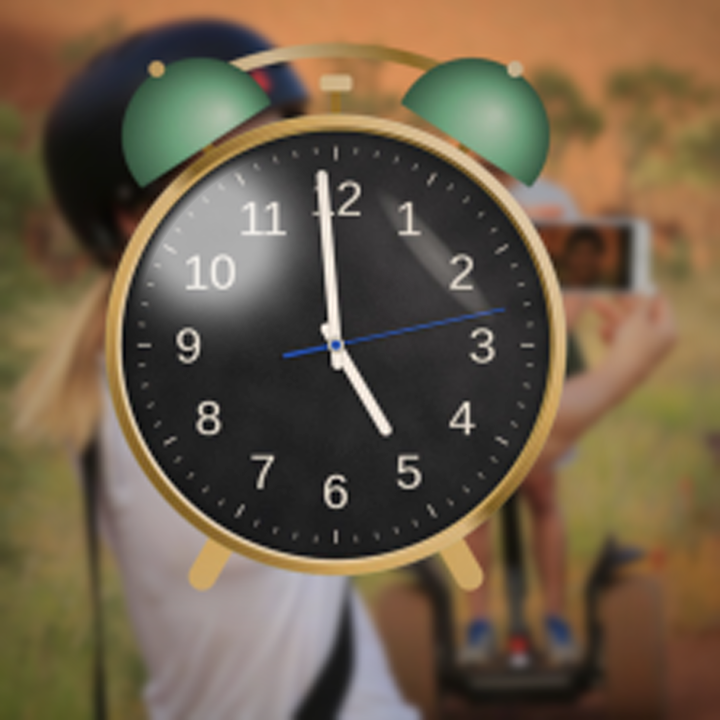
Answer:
{"hour": 4, "minute": 59, "second": 13}
